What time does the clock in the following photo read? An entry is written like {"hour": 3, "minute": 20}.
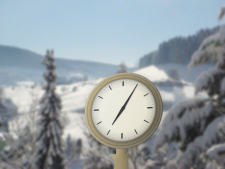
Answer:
{"hour": 7, "minute": 5}
